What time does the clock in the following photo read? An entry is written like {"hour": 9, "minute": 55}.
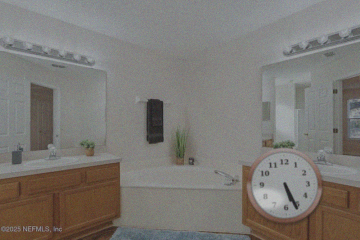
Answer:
{"hour": 5, "minute": 26}
